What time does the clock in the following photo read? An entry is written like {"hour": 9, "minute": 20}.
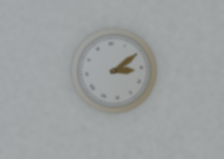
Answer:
{"hour": 3, "minute": 10}
